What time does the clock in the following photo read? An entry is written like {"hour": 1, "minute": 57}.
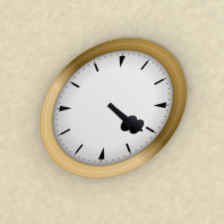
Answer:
{"hour": 4, "minute": 21}
